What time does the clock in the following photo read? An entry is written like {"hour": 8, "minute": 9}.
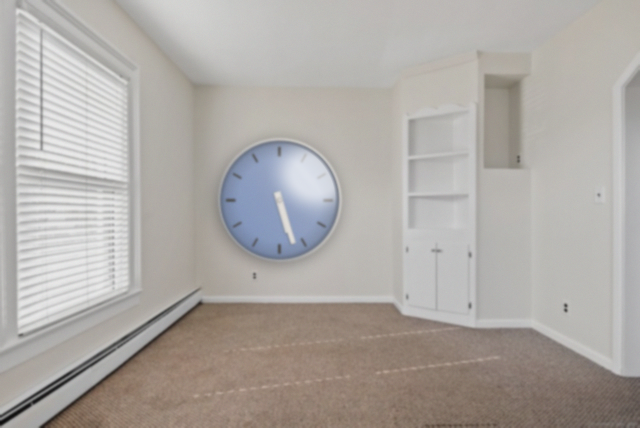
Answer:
{"hour": 5, "minute": 27}
